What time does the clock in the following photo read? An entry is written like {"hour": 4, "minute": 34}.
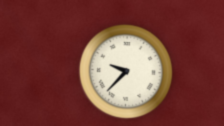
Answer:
{"hour": 9, "minute": 37}
